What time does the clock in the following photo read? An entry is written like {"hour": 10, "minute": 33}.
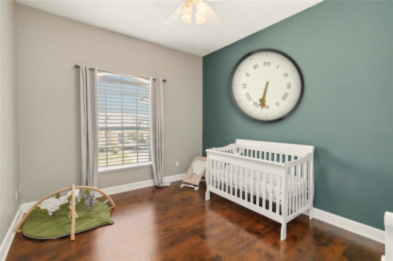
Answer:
{"hour": 6, "minute": 32}
